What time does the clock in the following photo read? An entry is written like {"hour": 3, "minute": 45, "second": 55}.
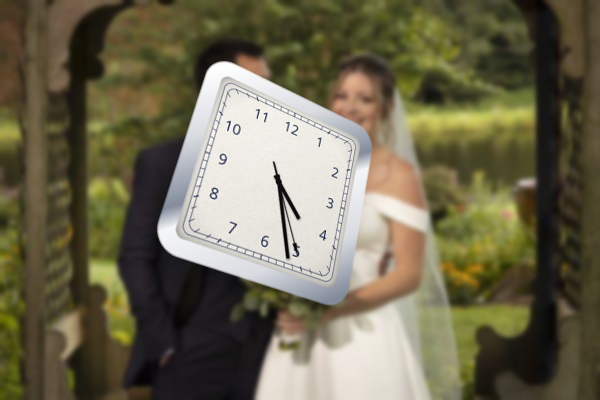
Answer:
{"hour": 4, "minute": 26, "second": 25}
